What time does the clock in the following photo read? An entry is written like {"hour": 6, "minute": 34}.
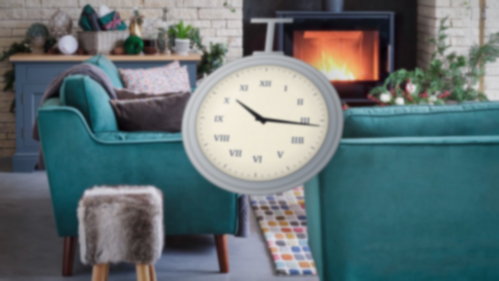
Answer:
{"hour": 10, "minute": 16}
